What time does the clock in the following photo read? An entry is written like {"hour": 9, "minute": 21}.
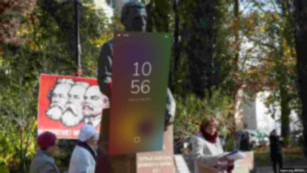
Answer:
{"hour": 10, "minute": 56}
